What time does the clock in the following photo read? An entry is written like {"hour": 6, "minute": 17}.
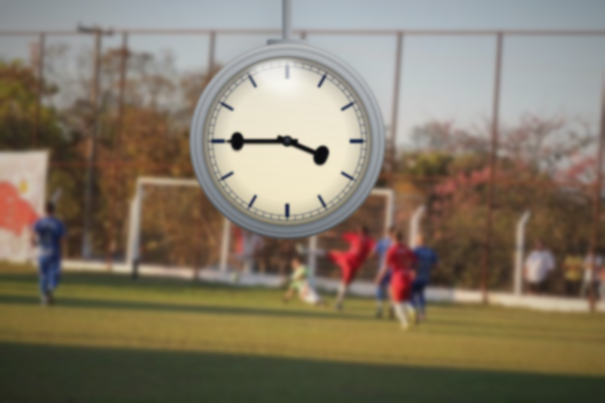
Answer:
{"hour": 3, "minute": 45}
